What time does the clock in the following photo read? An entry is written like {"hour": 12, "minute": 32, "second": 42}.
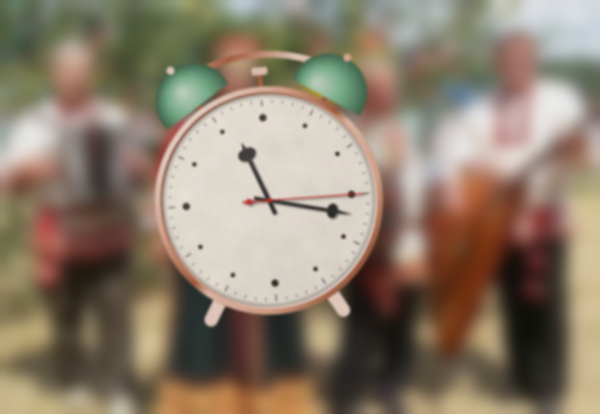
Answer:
{"hour": 11, "minute": 17, "second": 15}
